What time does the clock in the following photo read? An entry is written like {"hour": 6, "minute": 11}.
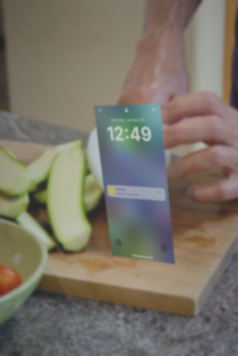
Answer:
{"hour": 12, "minute": 49}
